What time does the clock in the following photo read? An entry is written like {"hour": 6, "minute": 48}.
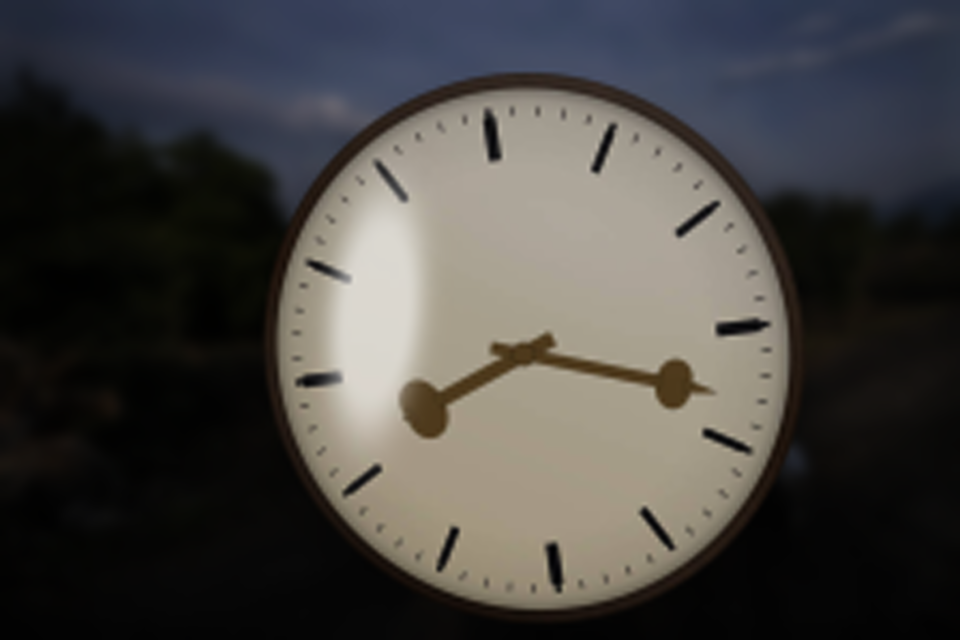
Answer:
{"hour": 8, "minute": 18}
